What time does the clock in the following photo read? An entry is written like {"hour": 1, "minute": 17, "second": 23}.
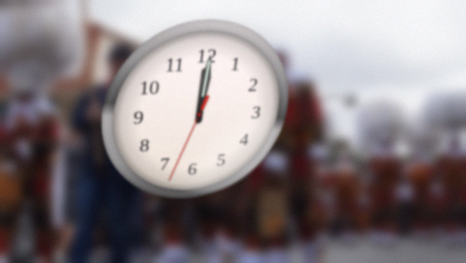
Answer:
{"hour": 12, "minute": 0, "second": 33}
